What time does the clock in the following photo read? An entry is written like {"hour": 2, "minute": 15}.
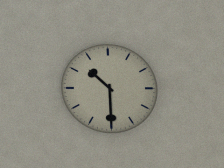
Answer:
{"hour": 10, "minute": 30}
